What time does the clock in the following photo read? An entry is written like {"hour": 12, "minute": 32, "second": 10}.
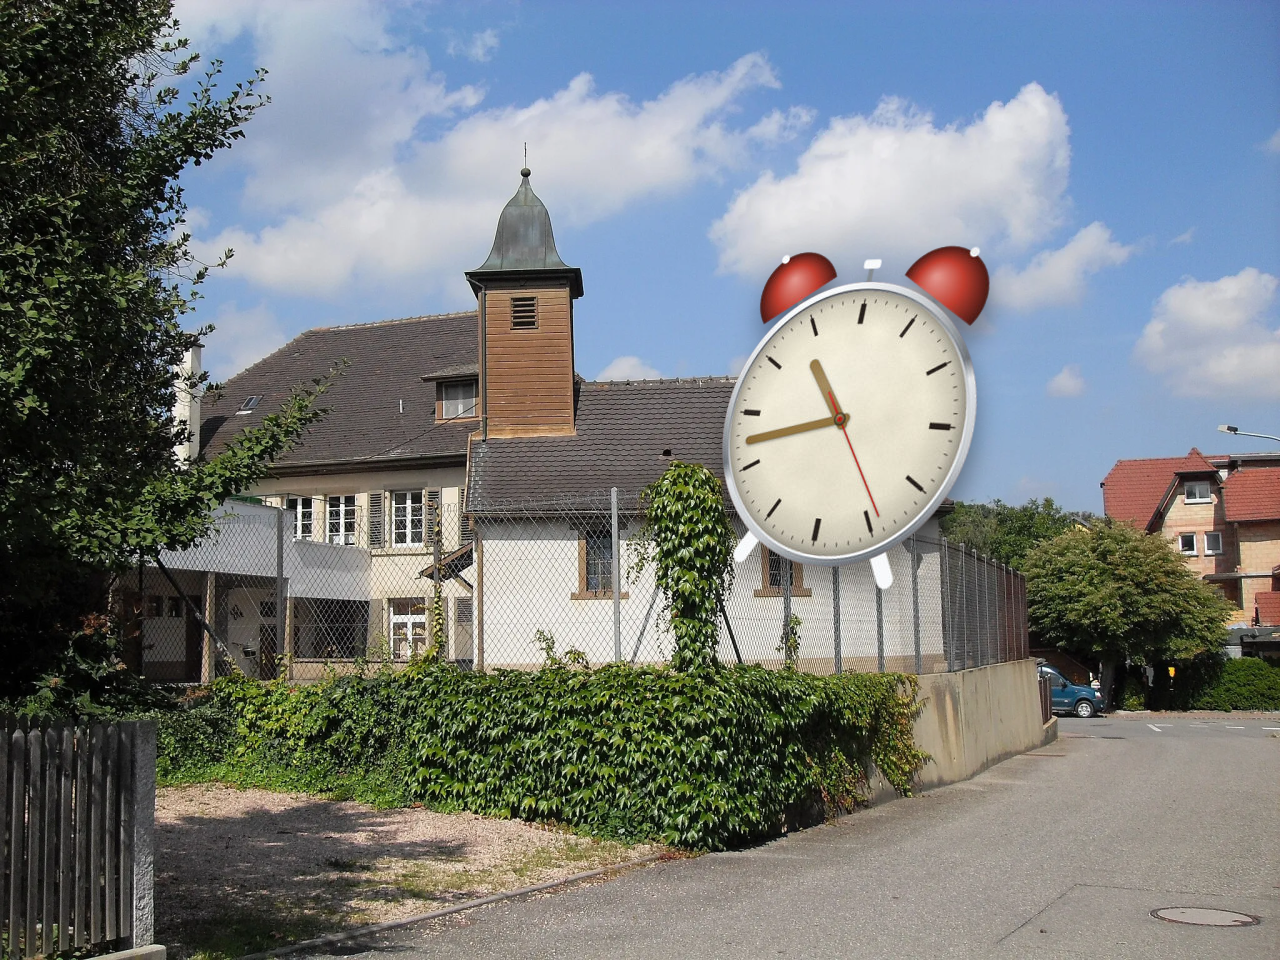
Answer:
{"hour": 10, "minute": 42, "second": 24}
